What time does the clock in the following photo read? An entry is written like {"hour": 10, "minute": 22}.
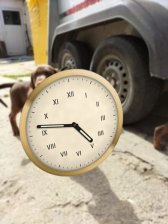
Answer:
{"hour": 4, "minute": 47}
